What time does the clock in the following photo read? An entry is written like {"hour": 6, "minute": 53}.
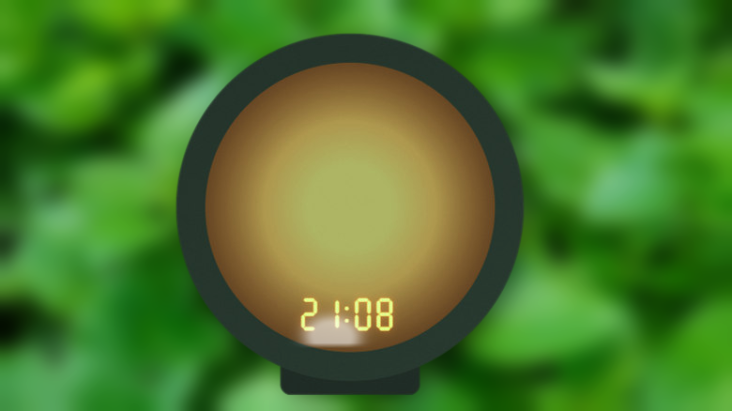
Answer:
{"hour": 21, "minute": 8}
